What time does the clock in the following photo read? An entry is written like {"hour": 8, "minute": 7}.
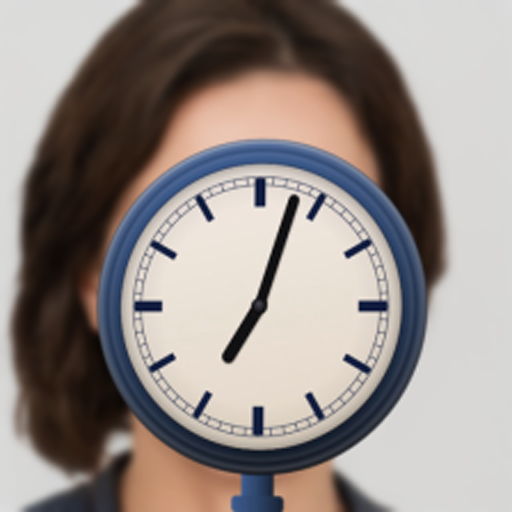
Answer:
{"hour": 7, "minute": 3}
